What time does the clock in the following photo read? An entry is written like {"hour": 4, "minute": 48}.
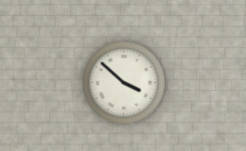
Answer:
{"hour": 3, "minute": 52}
